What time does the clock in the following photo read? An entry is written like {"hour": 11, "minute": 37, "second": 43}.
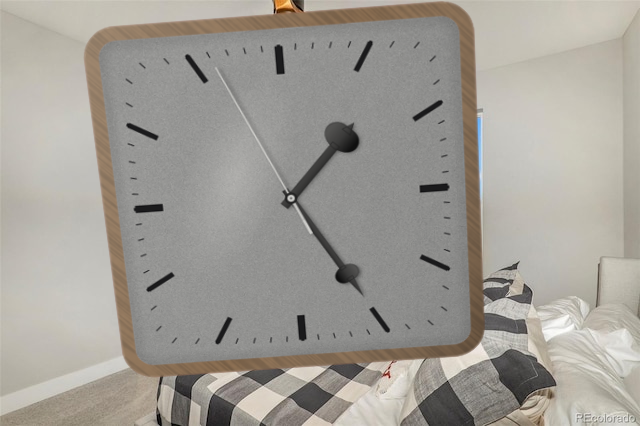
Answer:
{"hour": 1, "minute": 24, "second": 56}
